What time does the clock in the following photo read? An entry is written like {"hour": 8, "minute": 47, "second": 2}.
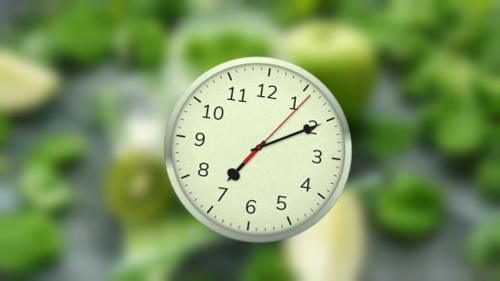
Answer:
{"hour": 7, "minute": 10, "second": 6}
